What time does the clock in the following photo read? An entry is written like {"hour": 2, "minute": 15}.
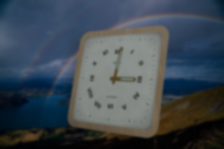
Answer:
{"hour": 3, "minute": 1}
